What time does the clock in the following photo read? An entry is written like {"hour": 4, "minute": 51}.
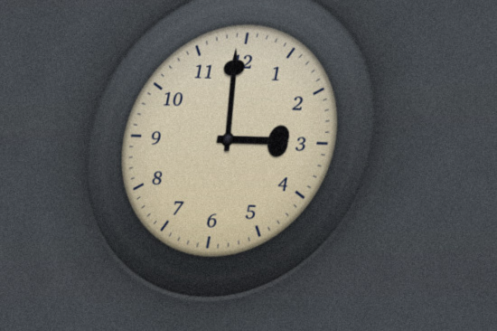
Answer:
{"hour": 2, "minute": 59}
